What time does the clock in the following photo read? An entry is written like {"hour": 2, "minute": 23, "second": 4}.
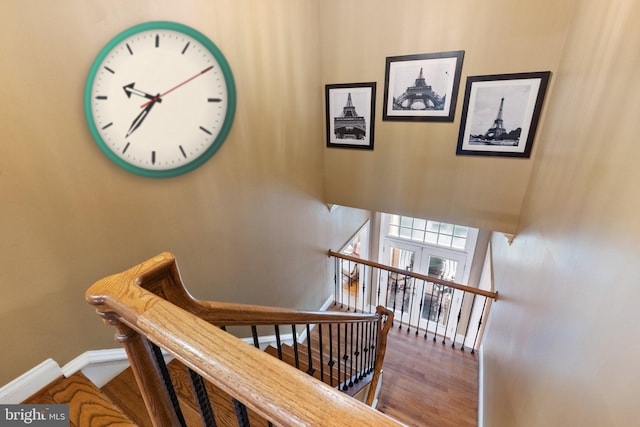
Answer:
{"hour": 9, "minute": 36, "second": 10}
